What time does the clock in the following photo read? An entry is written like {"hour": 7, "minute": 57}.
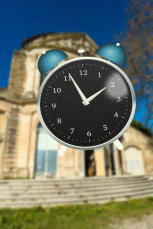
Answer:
{"hour": 1, "minute": 56}
